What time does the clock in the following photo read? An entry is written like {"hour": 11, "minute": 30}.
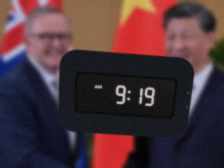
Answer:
{"hour": 9, "minute": 19}
